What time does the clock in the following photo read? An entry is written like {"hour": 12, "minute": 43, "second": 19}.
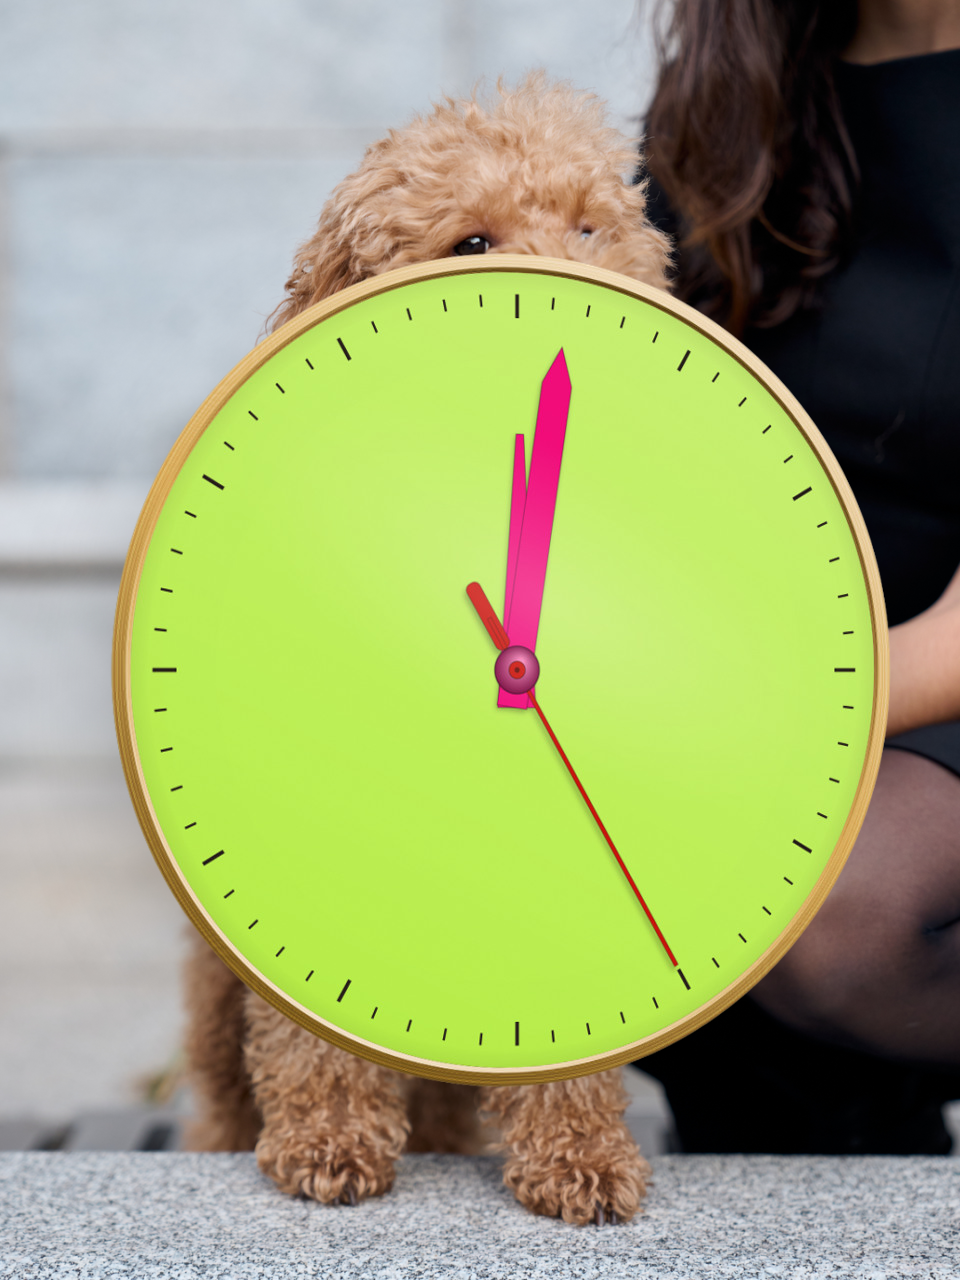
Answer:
{"hour": 12, "minute": 1, "second": 25}
